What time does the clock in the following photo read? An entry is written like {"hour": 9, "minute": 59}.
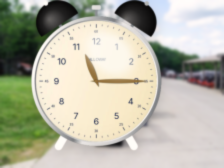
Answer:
{"hour": 11, "minute": 15}
